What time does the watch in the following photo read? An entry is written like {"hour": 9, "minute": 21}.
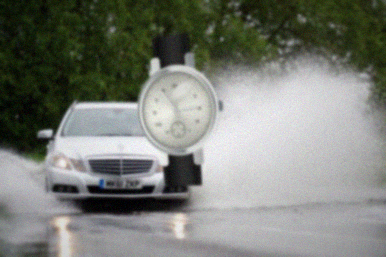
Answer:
{"hour": 2, "minute": 54}
